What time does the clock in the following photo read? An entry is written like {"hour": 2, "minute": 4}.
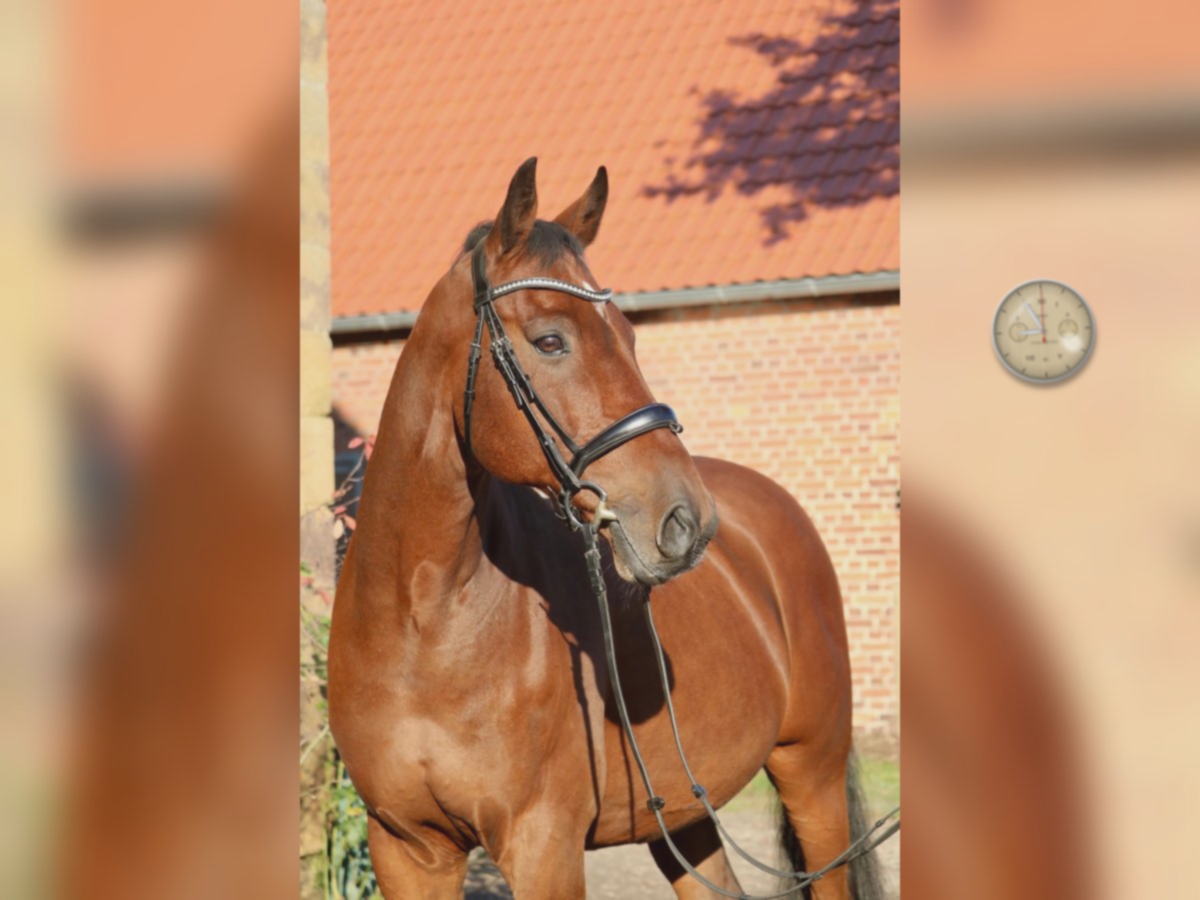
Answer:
{"hour": 8, "minute": 55}
